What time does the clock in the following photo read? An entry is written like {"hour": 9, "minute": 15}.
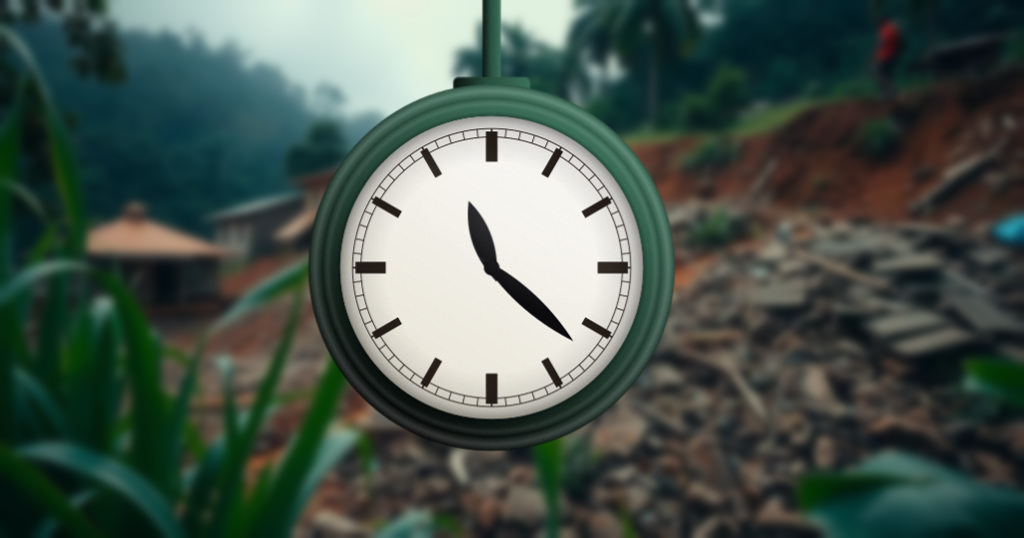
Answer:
{"hour": 11, "minute": 22}
